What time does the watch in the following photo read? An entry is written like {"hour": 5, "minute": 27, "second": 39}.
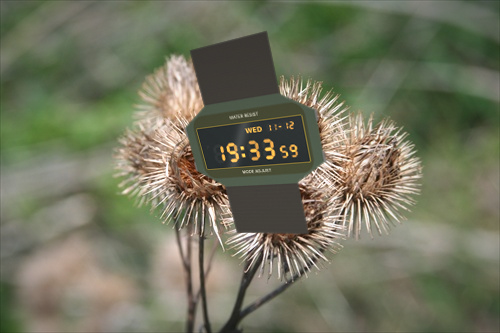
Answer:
{"hour": 19, "minute": 33, "second": 59}
